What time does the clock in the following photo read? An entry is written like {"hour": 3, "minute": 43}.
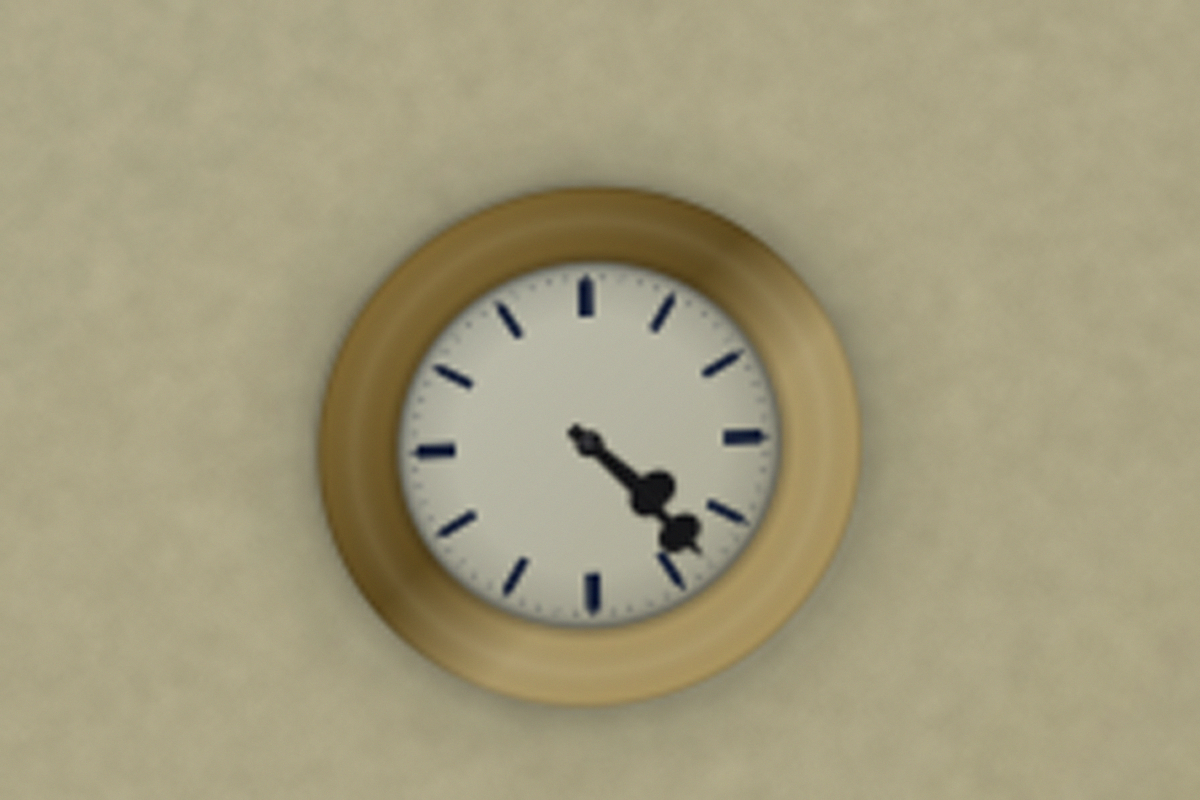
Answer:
{"hour": 4, "minute": 23}
